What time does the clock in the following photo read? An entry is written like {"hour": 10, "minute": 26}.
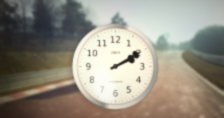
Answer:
{"hour": 2, "minute": 10}
